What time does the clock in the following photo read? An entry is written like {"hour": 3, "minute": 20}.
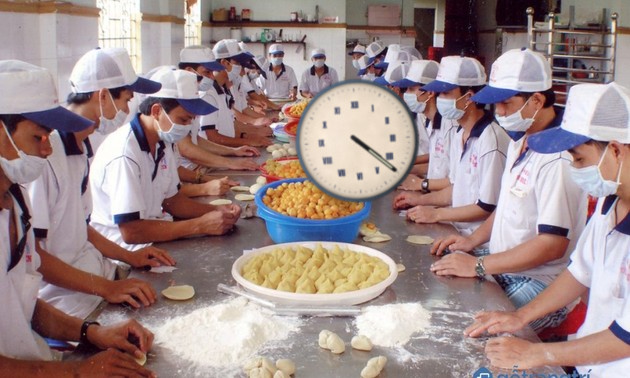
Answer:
{"hour": 4, "minute": 22}
